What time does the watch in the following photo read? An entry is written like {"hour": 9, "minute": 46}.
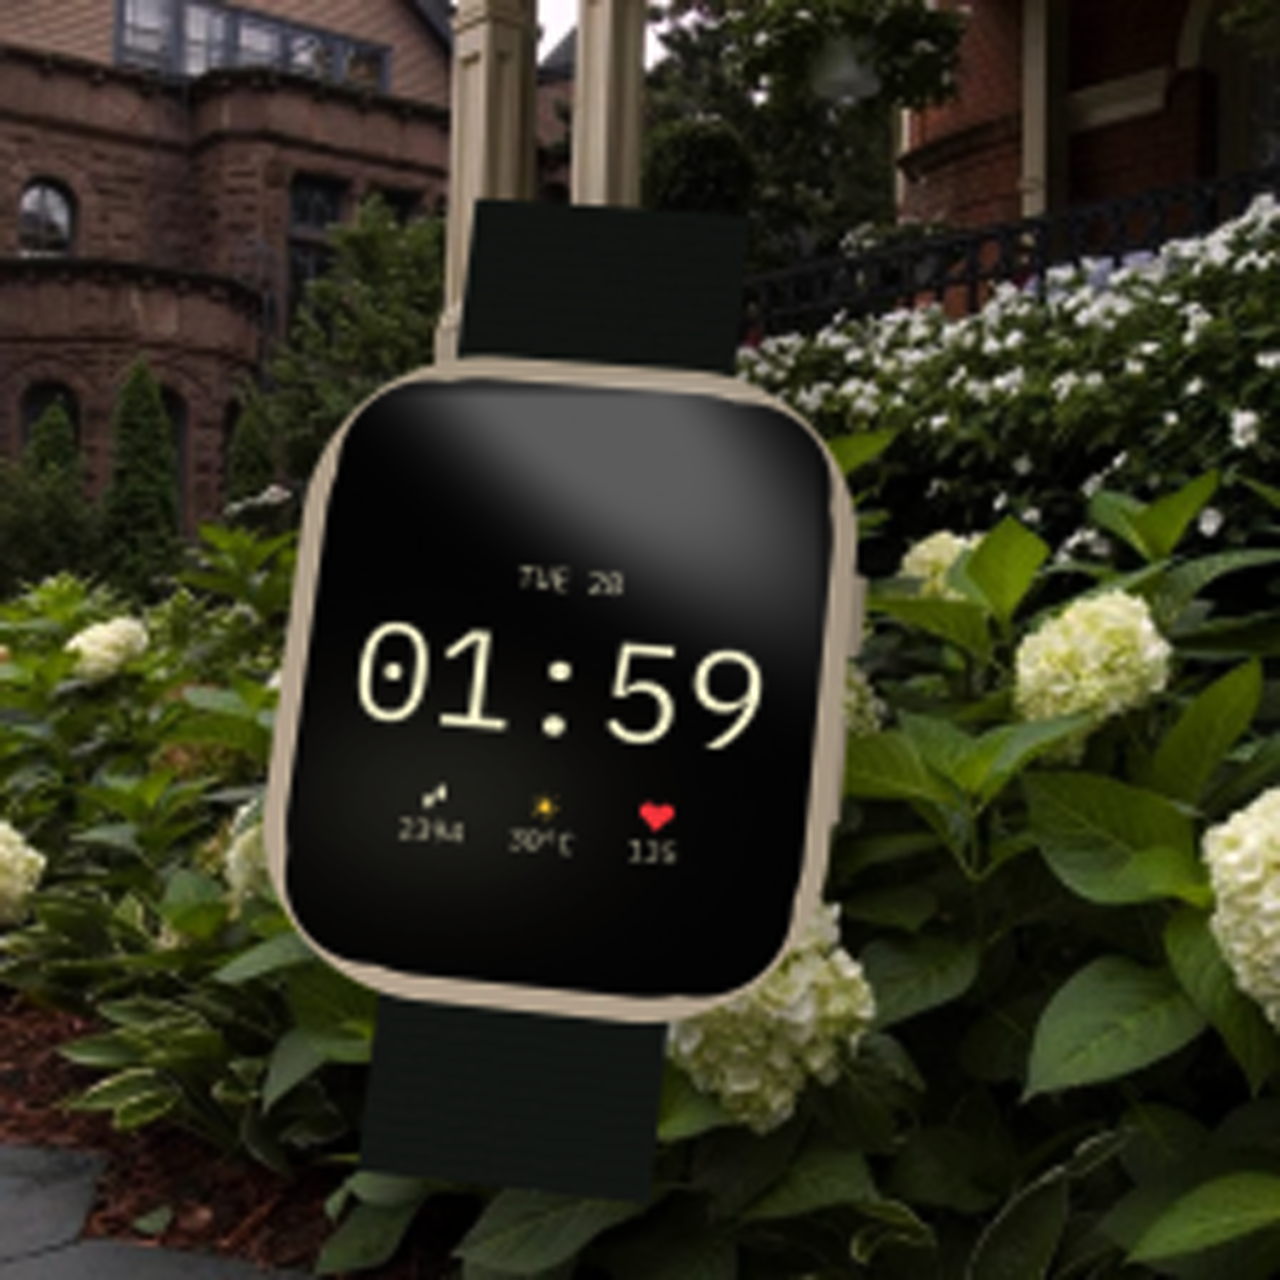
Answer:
{"hour": 1, "minute": 59}
